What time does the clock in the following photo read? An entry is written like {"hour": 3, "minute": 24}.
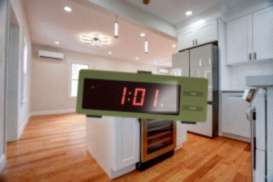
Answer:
{"hour": 1, "minute": 1}
